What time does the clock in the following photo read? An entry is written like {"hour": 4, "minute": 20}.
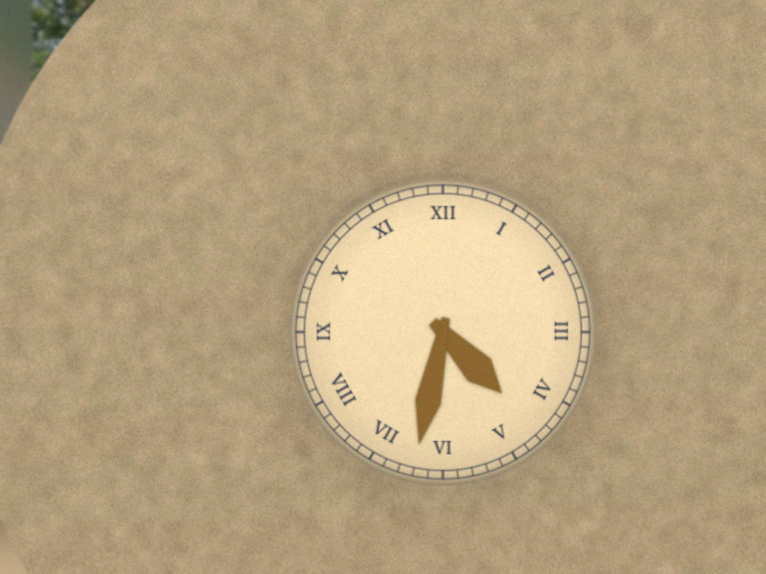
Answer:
{"hour": 4, "minute": 32}
